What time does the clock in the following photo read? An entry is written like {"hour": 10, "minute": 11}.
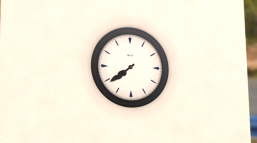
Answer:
{"hour": 7, "minute": 39}
